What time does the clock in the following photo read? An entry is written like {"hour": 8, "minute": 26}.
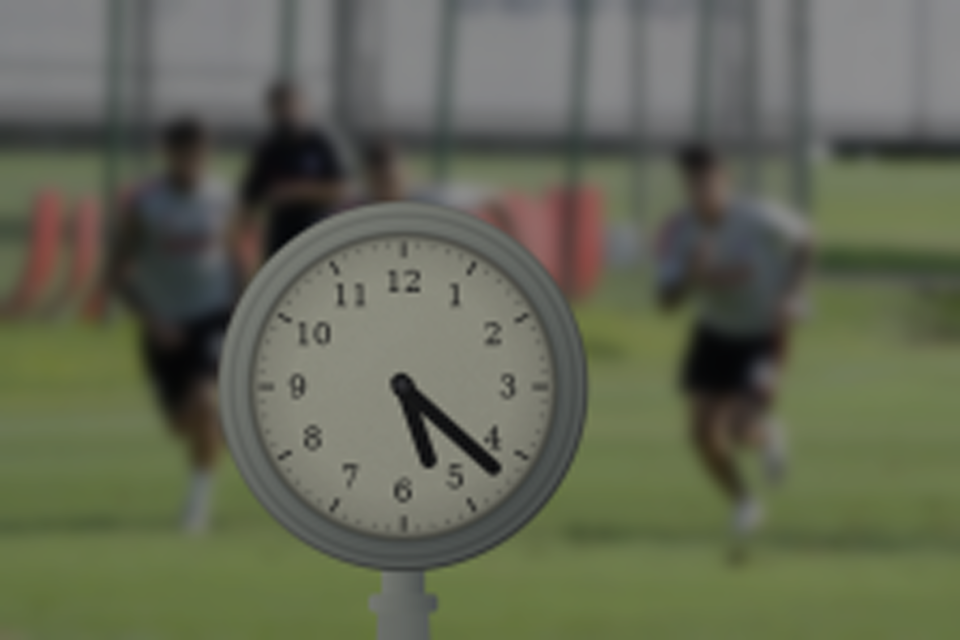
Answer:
{"hour": 5, "minute": 22}
